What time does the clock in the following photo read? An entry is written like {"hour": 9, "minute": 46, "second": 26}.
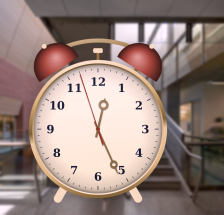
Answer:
{"hour": 12, "minute": 25, "second": 57}
